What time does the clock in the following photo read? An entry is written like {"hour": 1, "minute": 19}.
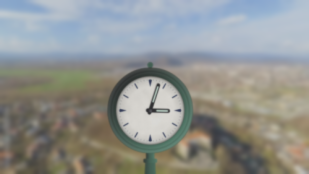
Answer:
{"hour": 3, "minute": 3}
